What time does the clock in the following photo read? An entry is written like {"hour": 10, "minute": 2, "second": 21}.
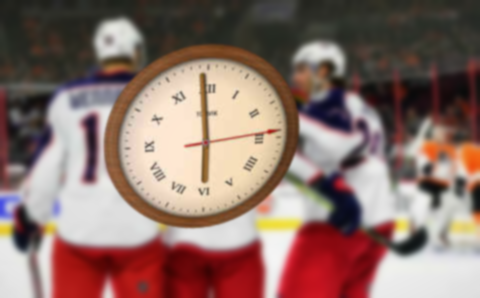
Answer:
{"hour": 5, "minute": 59, "second": 14}
